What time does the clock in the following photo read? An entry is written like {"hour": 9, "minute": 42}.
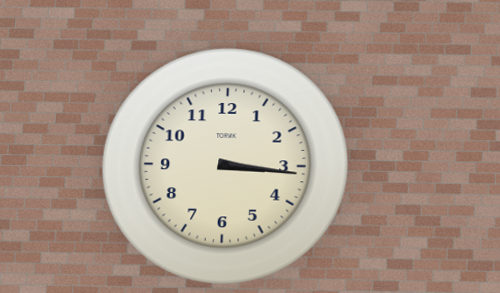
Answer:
{"hour": 3, "minute": 16}
